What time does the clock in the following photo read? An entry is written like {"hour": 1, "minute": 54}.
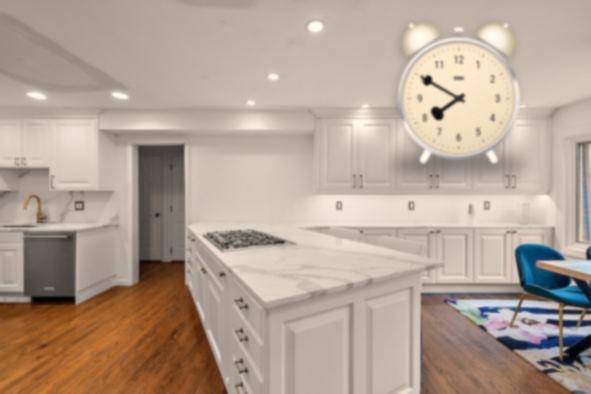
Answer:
{"hour": 7, "minute": 50}
